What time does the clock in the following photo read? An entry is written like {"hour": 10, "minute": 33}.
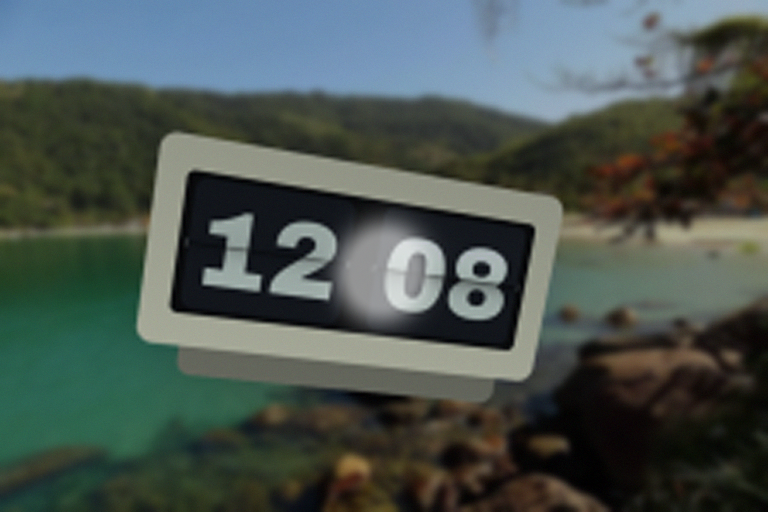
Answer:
{"hour": 12, "minute": 8}
